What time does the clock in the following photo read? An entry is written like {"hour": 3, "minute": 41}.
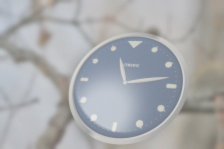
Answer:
{"hour": 11, "minute": 13}
